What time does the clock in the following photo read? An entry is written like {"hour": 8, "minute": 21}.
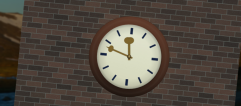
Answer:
{"hour": 11, "minute": 48}
